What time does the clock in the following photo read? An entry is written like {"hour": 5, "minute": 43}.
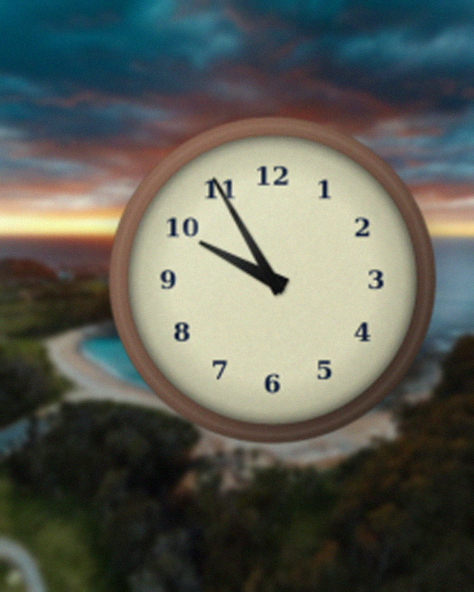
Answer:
{"hour": 9, "minute": 55}
